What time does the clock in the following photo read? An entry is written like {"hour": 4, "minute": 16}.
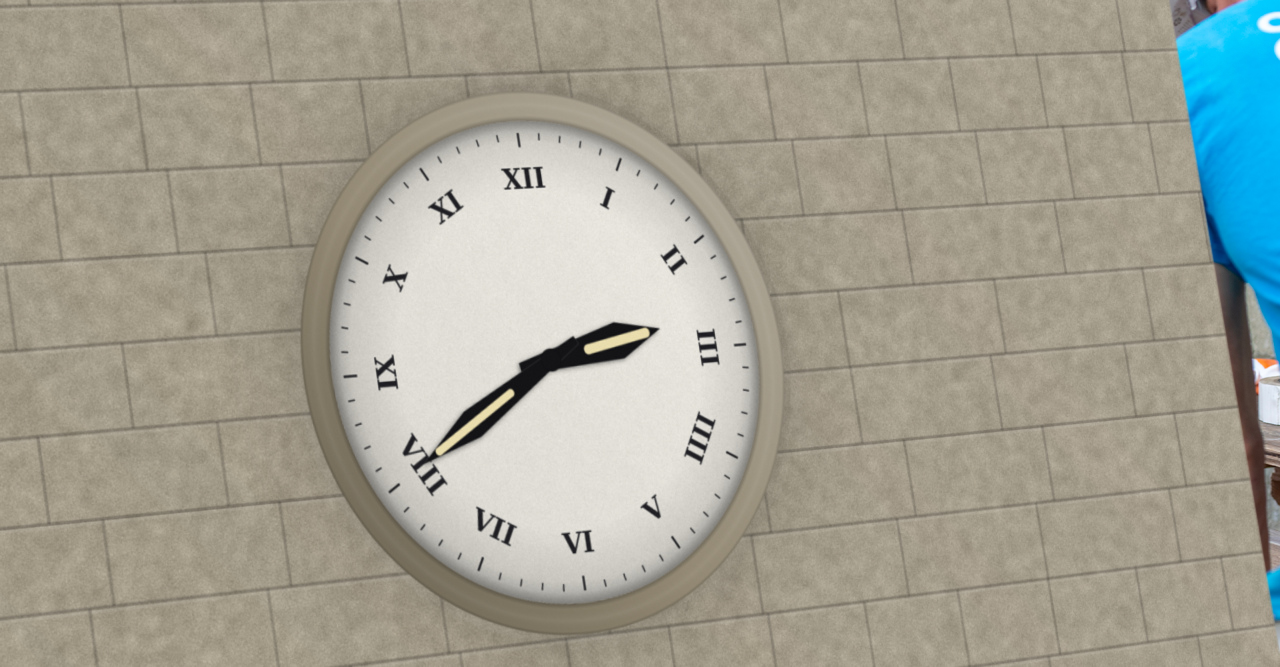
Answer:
{"hour": 2, "minute": 40}
